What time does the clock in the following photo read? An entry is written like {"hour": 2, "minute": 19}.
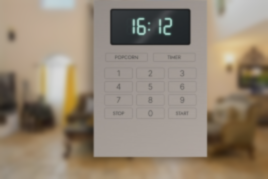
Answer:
{"hour": 16, "minute": 12}
